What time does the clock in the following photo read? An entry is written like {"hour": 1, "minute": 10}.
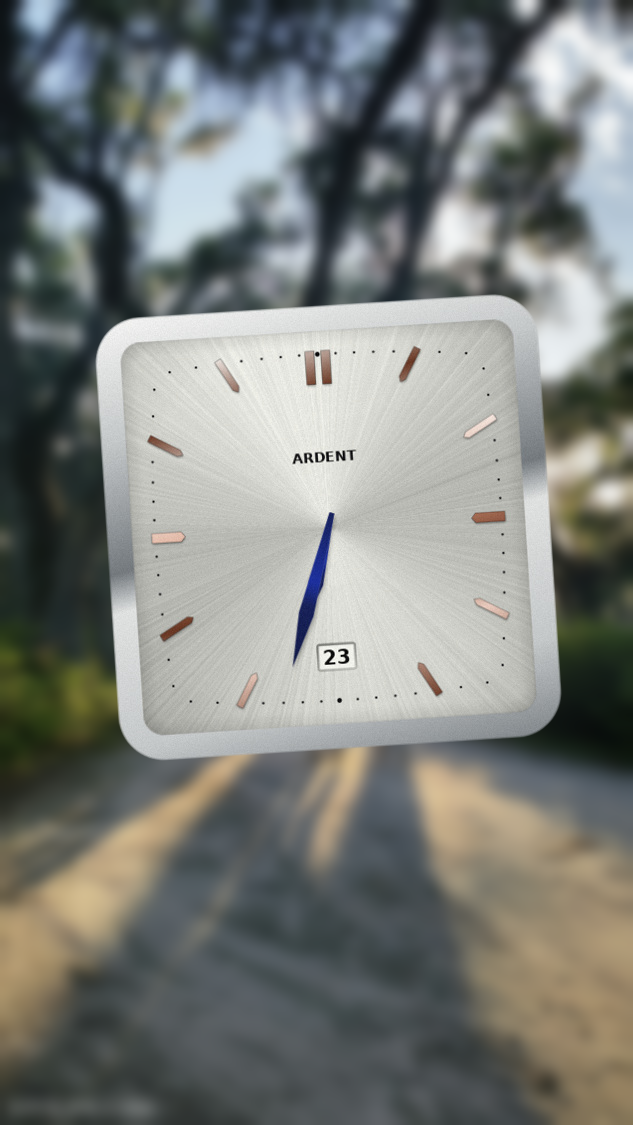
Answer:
{"hour": 6, "minute": 33}
